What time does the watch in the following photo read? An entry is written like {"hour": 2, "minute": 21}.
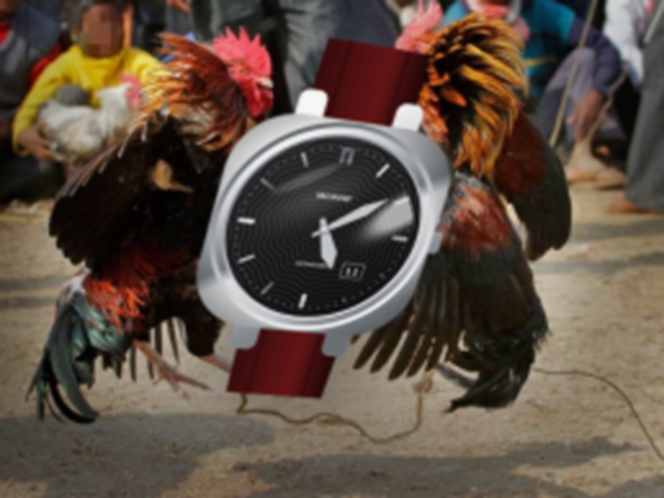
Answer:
{"hour": 5, "minute": 9}
